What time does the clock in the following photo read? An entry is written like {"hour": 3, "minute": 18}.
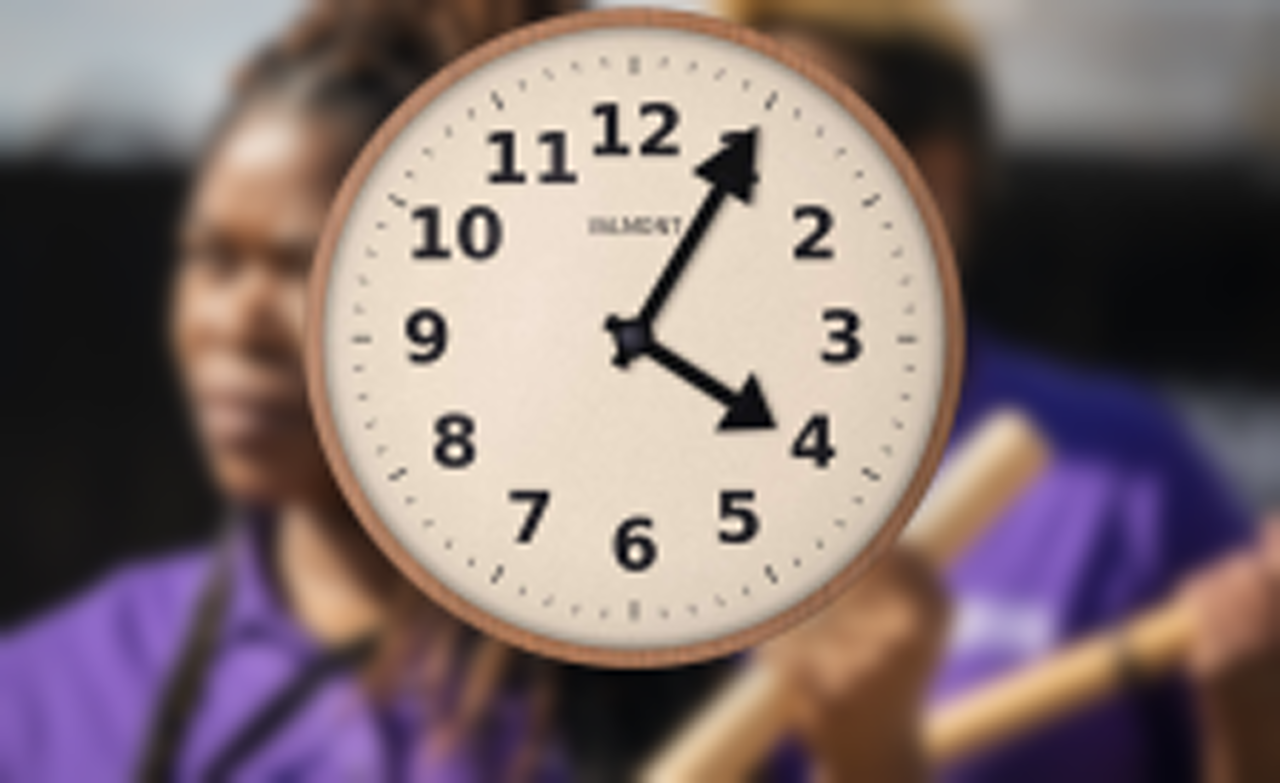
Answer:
{"hour": 4, "minute": 5}
